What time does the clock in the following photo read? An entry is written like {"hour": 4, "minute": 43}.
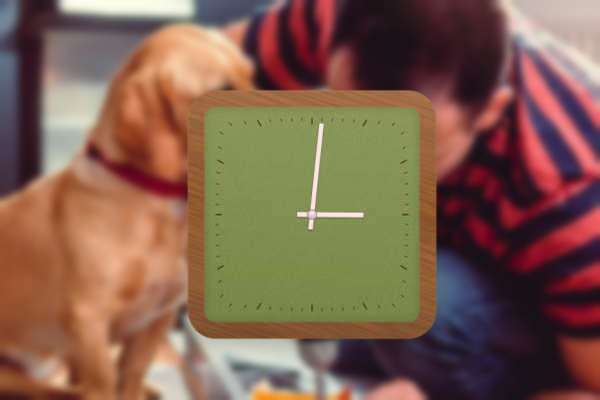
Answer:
{"hour": 3, "minute": 1}
